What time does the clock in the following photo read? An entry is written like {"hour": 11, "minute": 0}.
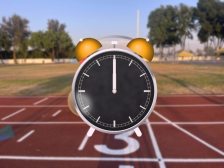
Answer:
{"hour": 12, "minute": 0}
